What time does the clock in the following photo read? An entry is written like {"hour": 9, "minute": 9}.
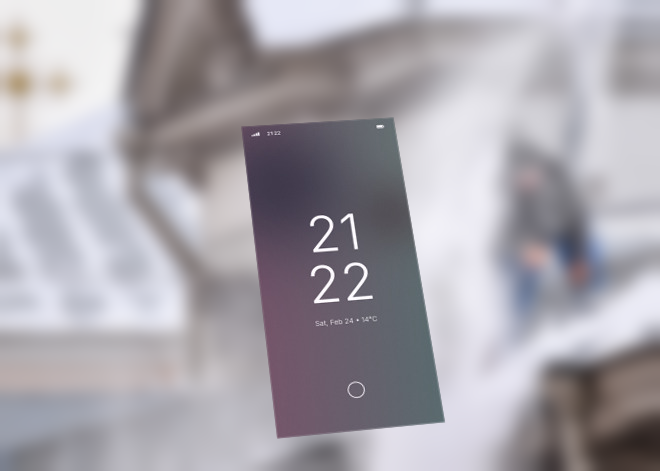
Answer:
{"hour": 21, "minute": 22}
